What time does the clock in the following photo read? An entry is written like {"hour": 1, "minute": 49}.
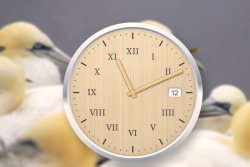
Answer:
{"hour": 11, "minute": 11}
